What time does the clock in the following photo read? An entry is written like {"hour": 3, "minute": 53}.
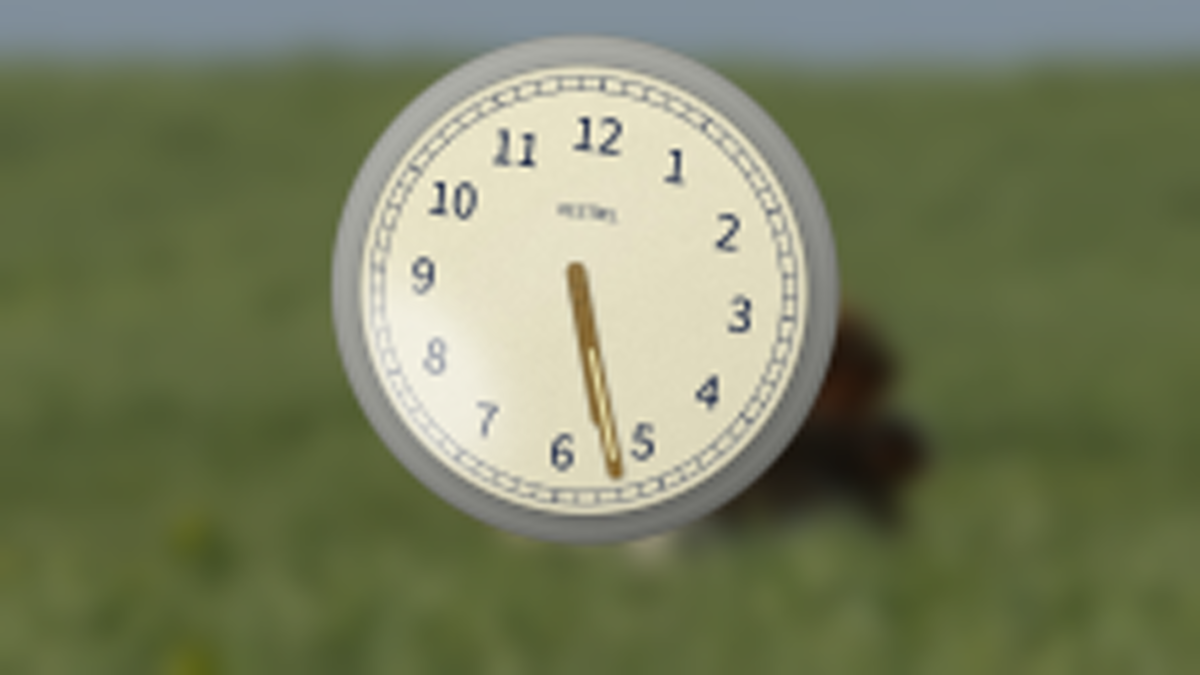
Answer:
{"hour": 5, "minute": 27}
